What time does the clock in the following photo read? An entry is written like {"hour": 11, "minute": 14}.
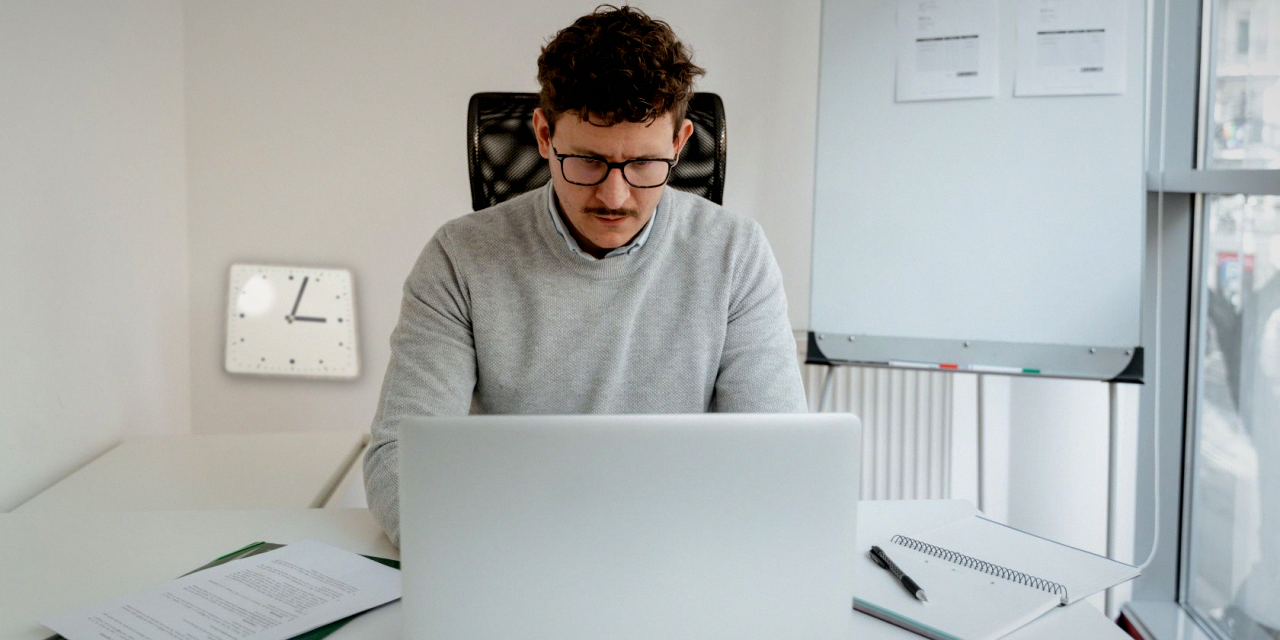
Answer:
{"hour": 3, "minute": 3}
